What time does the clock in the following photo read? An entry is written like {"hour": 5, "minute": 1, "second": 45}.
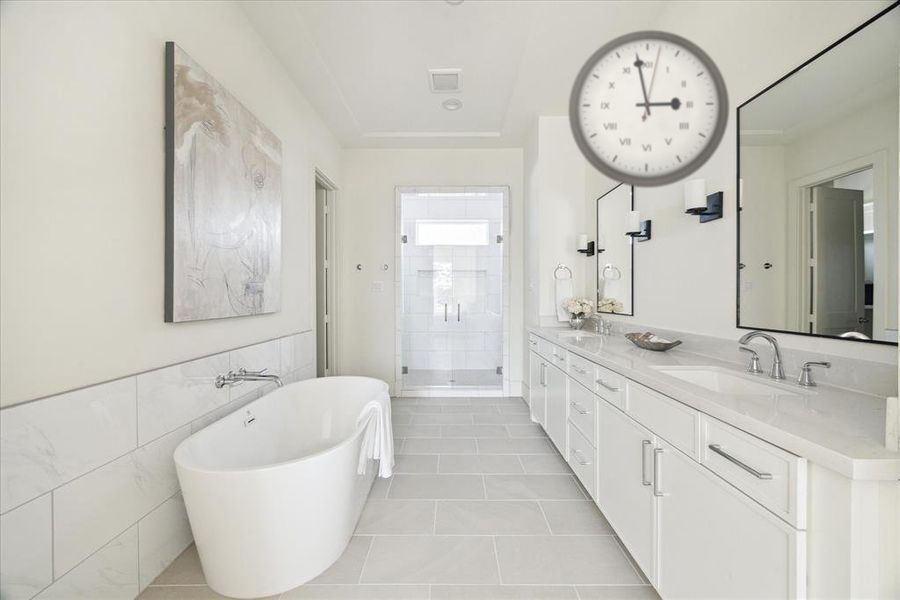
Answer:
{"hour": 2, "minute": 58, "second": 2}
